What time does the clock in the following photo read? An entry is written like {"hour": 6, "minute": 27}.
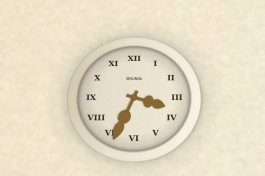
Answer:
{"hour": 3, "minute": 34}
